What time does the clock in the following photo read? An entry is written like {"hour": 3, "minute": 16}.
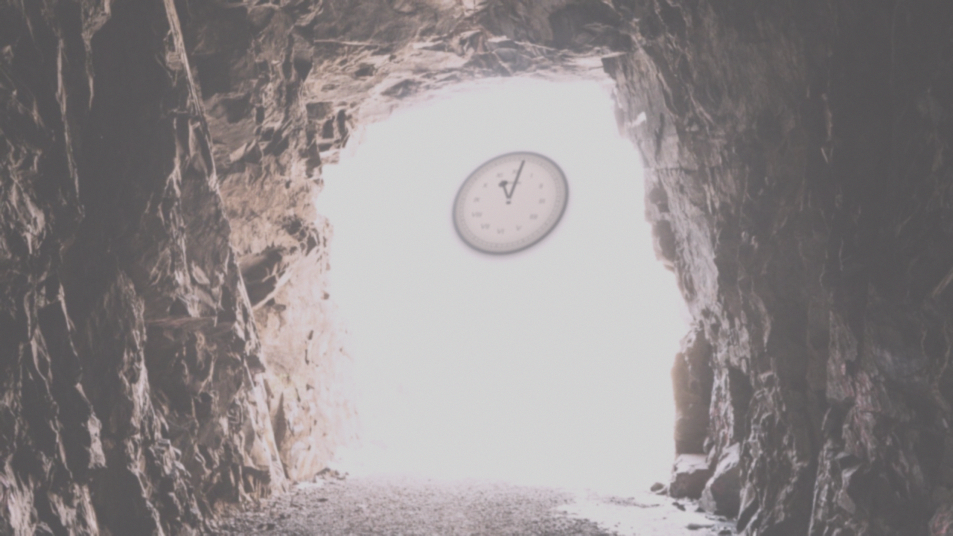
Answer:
{"hour": 11, "minute": 1}
